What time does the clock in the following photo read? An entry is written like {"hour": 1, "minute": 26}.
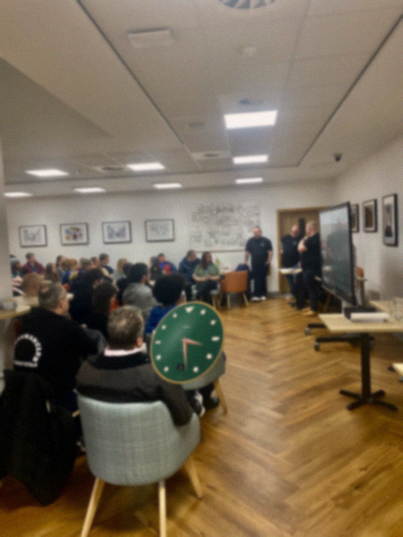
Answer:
{"hour": 3, "minute": 28}
